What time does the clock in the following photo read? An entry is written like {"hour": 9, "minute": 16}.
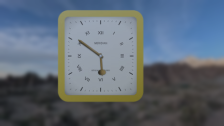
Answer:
{"hour": 5, "minute": 51}
